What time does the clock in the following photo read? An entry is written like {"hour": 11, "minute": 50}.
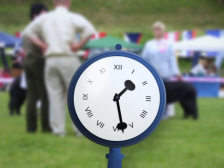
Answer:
{"hour": 1, "minute": 28}
